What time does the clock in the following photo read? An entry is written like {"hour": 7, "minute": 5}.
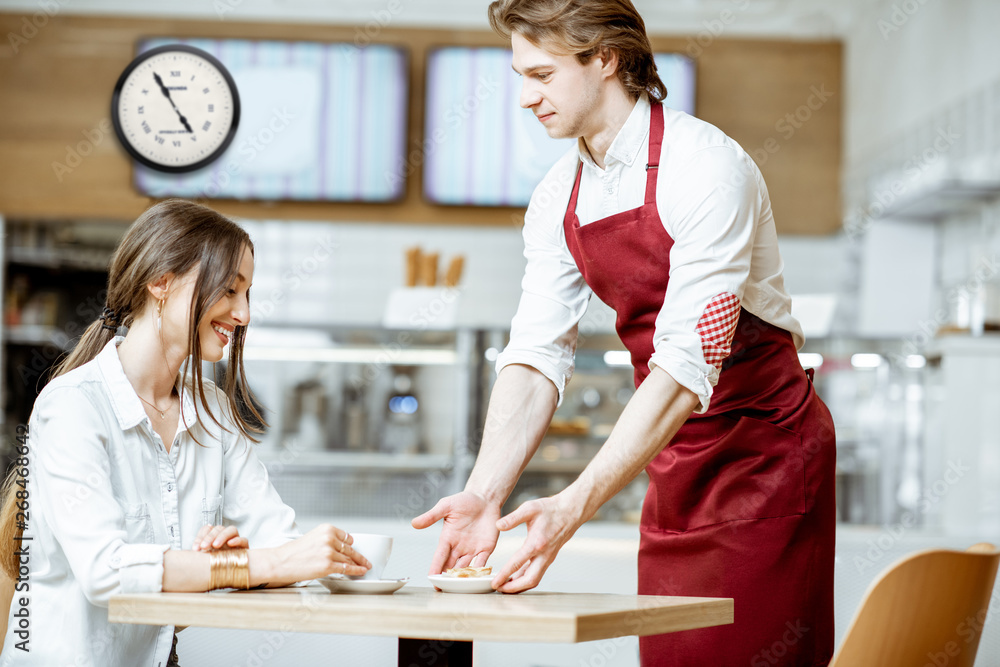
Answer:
{"hour": 4, "minute": 55}
